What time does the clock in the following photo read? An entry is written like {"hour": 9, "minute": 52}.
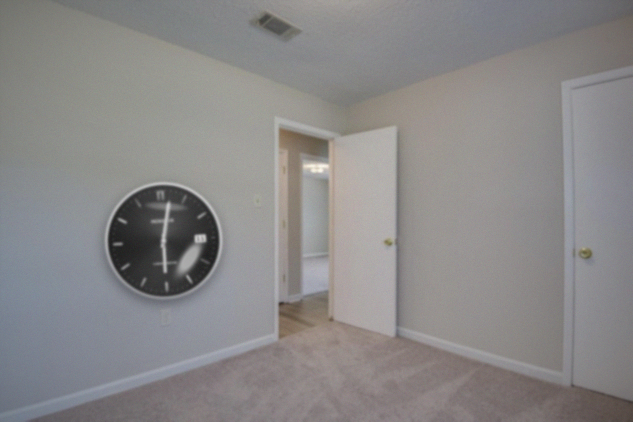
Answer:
{"hour": 6, "minute": 2}
